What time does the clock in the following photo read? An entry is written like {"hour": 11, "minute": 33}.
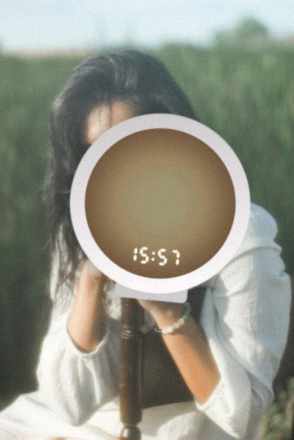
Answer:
{"hour": 15, "minute": 57}
